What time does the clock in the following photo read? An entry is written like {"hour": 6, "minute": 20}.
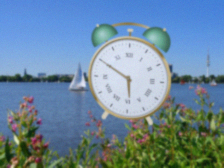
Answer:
{"hour": 5, "minute": 50}
